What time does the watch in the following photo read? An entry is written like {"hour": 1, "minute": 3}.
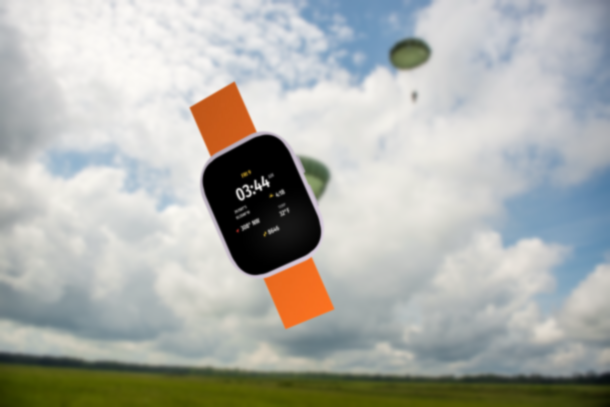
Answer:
{"hour": 3, "minute": 44}
